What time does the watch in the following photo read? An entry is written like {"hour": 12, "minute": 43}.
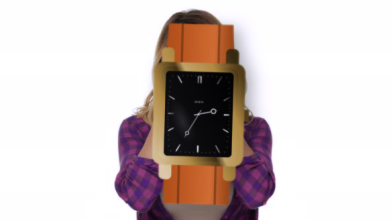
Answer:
{"hour": 2, "minute": 35}
